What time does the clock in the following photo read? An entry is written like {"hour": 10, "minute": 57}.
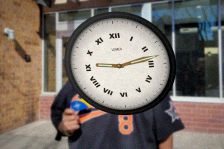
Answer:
{"hour": 9, "minute": 13}
